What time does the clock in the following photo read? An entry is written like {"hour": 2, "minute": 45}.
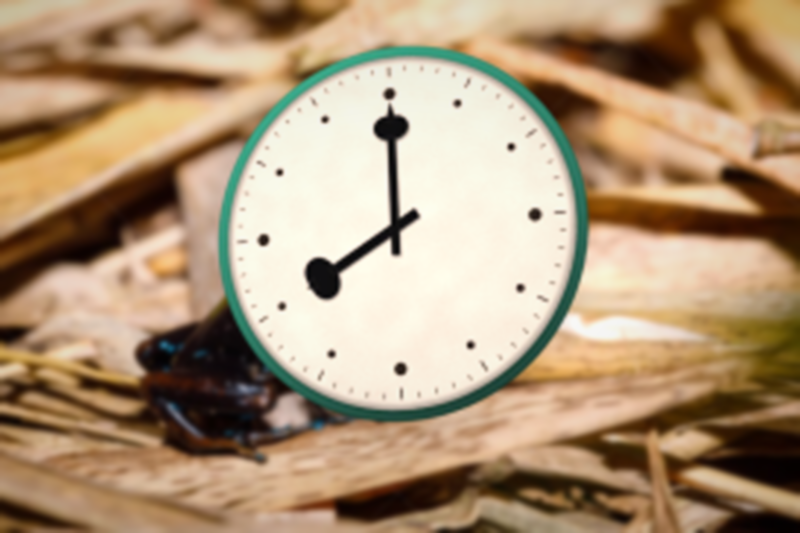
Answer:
{"hour": 8, "minute": 0}
